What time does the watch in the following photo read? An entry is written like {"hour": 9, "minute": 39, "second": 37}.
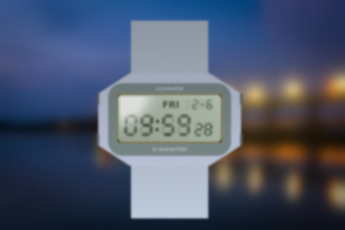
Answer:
{"hour": 9, "minute": 59, "second": 28}
